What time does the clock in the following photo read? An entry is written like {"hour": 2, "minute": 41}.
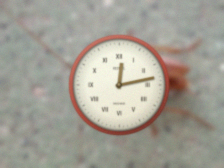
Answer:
{"hour": 12, "minute": 13}
